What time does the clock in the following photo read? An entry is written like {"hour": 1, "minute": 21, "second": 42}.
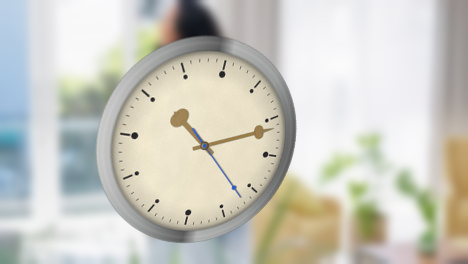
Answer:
{"hour": 10, "minute": 11, "second": 22}
